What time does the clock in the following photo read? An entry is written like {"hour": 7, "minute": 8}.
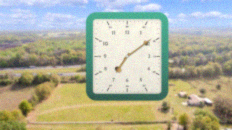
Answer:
{"hour": 7, "minute": 9}
